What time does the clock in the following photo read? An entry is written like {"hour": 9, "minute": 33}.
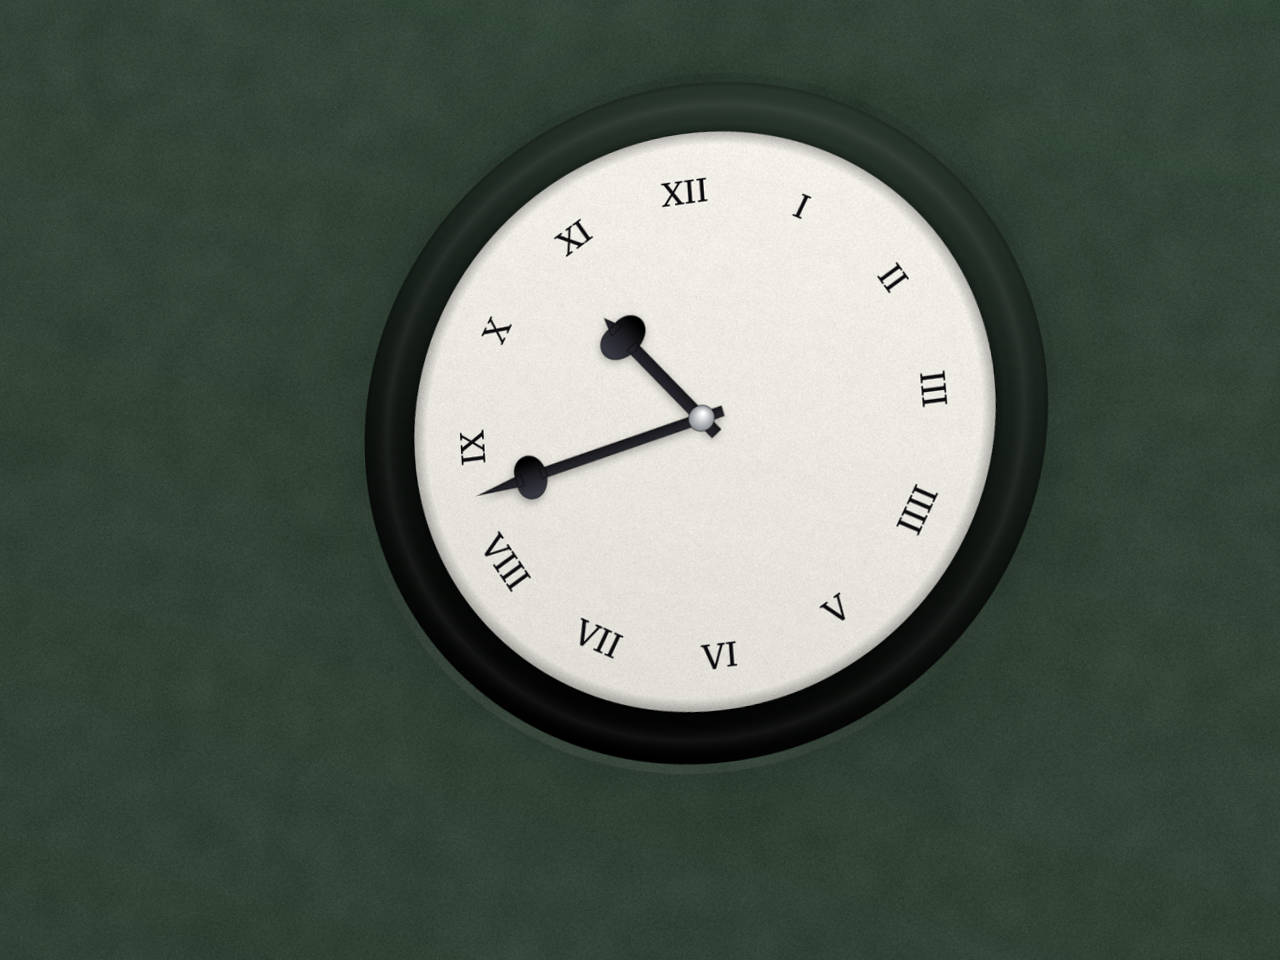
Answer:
{"hour": 10, "minute": 43}
